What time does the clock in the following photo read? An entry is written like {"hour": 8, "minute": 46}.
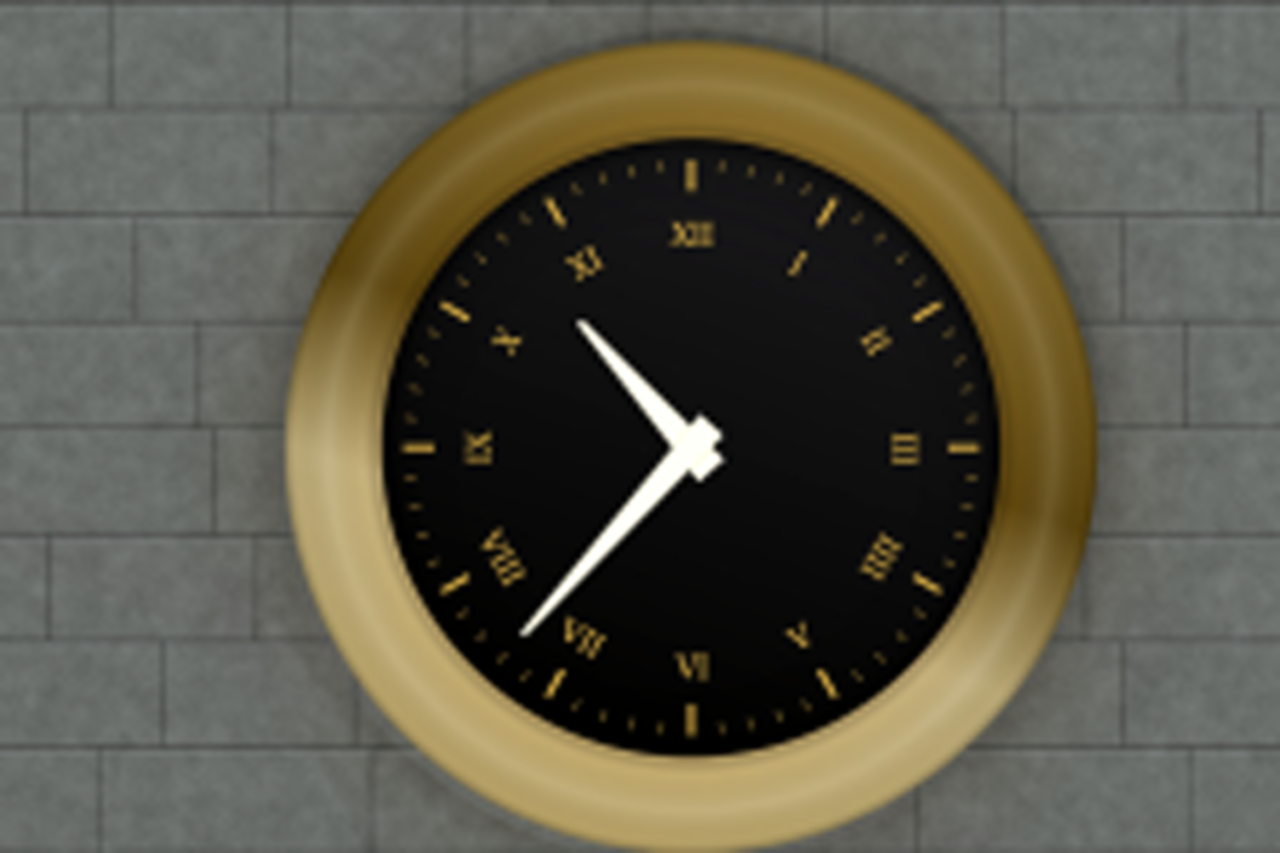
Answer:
{"hour": 10, "minute": 37}
